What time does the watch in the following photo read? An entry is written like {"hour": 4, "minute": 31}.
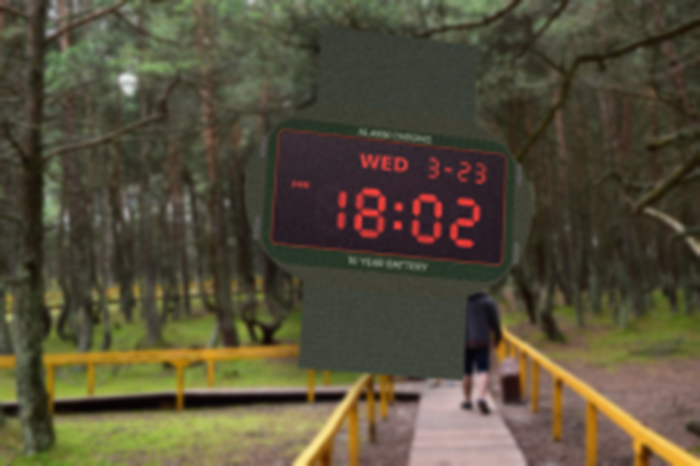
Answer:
{"hour": 18, "minute": 2}
